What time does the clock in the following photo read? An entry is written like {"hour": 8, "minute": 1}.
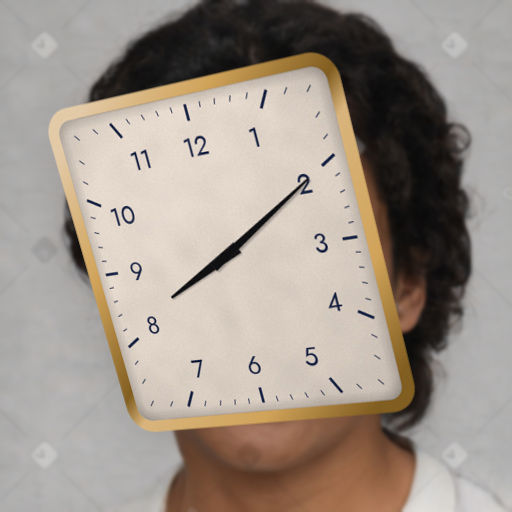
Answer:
{"hour": 8, "minute": 10}
